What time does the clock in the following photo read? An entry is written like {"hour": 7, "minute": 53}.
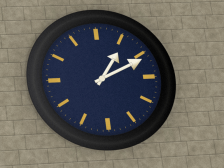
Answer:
{"hour": 1, "minute": 11}
